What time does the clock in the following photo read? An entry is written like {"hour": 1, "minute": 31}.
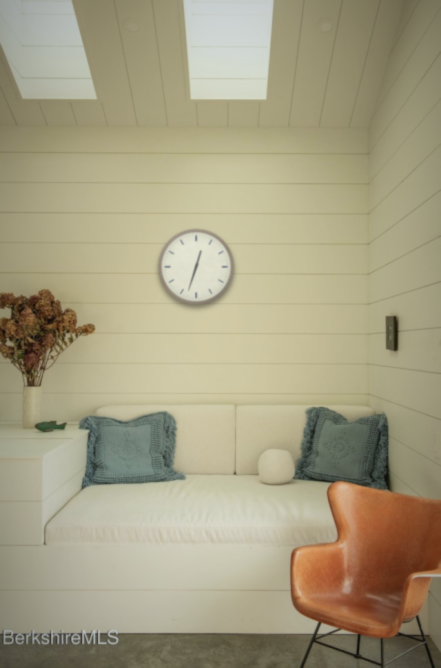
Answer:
{"hour": 12, "minute": 33}
